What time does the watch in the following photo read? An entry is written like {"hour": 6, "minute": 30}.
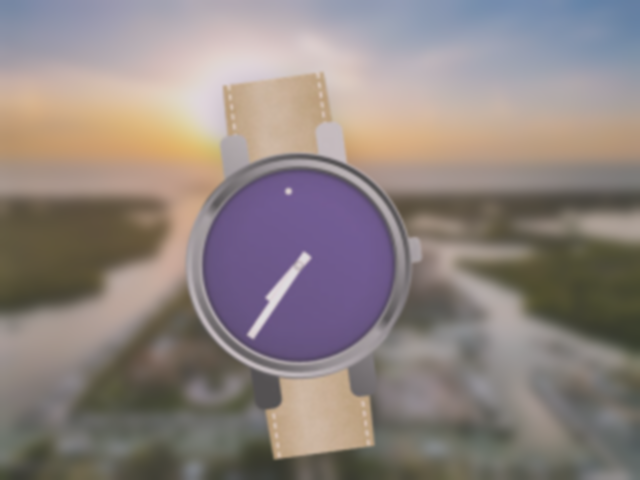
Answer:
{"hour": 7, "minute": 37}
